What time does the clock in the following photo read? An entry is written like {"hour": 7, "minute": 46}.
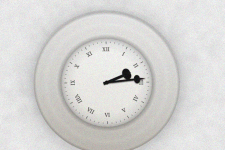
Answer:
{"hour": 2, "minute": 14}
